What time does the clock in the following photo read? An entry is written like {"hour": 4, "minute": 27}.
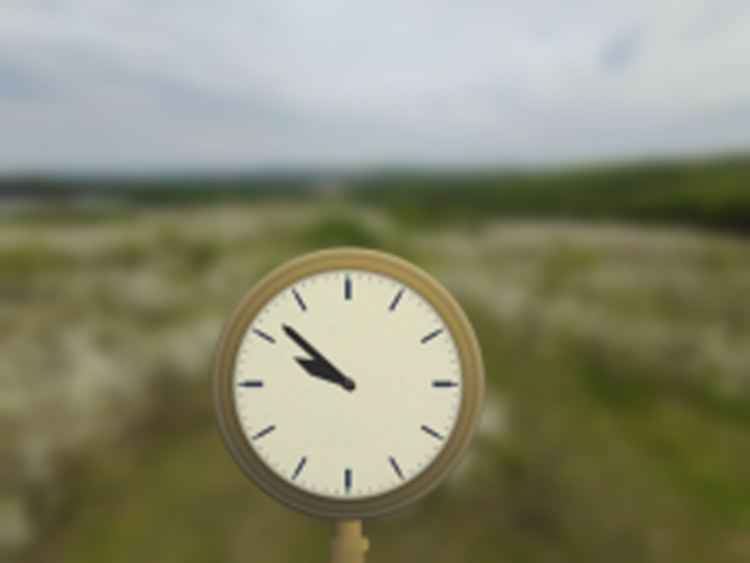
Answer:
{"hour": 9, "minute": 52}
